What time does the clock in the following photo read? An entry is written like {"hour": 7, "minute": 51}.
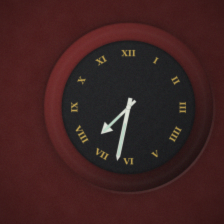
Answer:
{"hour": 7, "minute": 32}
